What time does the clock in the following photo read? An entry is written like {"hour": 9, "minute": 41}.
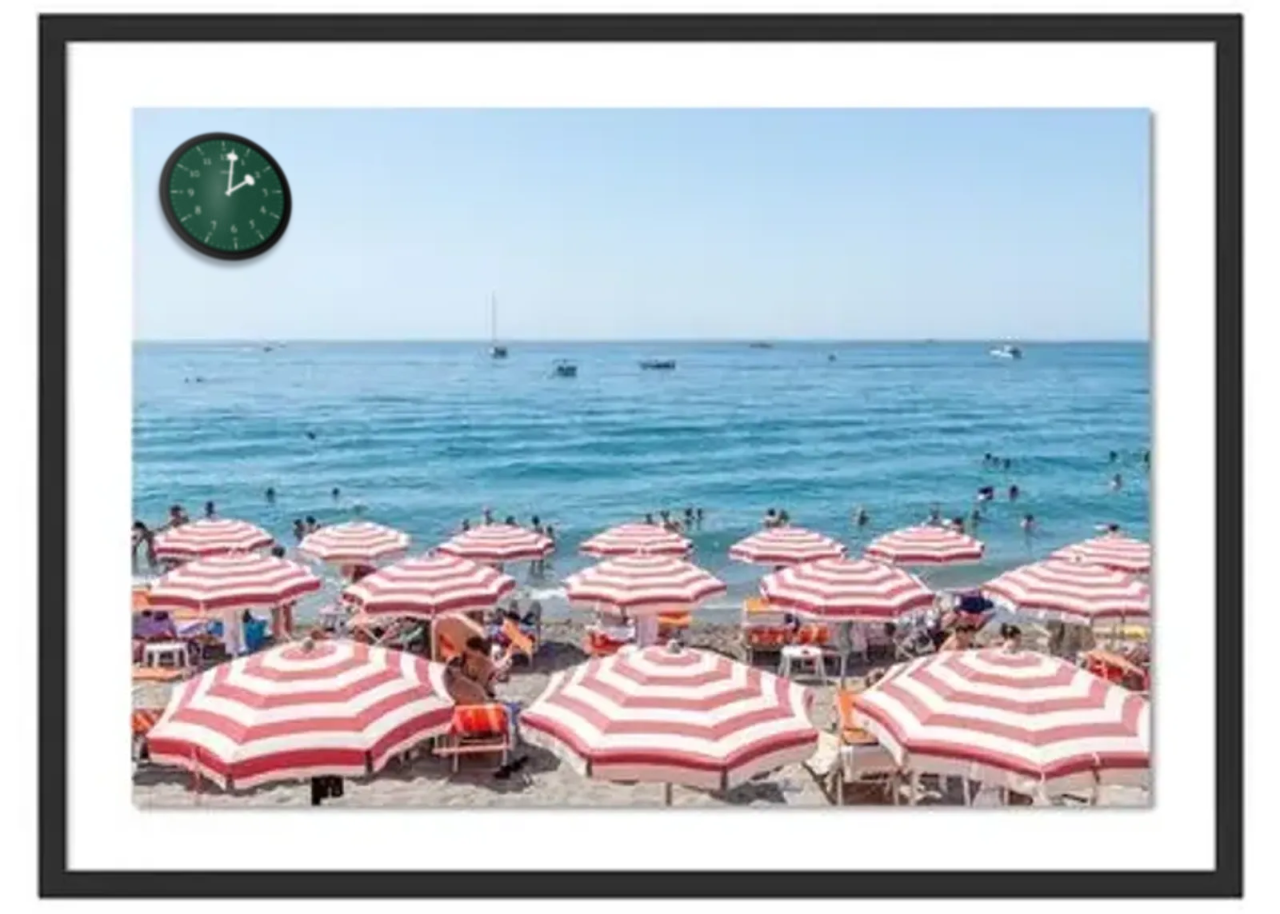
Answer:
{"hour": 2, "minute": 2}
